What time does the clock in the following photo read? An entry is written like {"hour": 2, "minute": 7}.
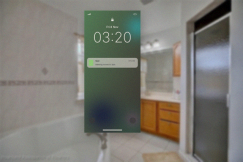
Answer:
{"hour": 3, "minute": 20}
